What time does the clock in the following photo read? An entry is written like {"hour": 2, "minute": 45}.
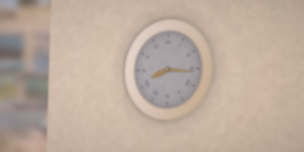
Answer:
{"hour": 8, "minute": 16}
